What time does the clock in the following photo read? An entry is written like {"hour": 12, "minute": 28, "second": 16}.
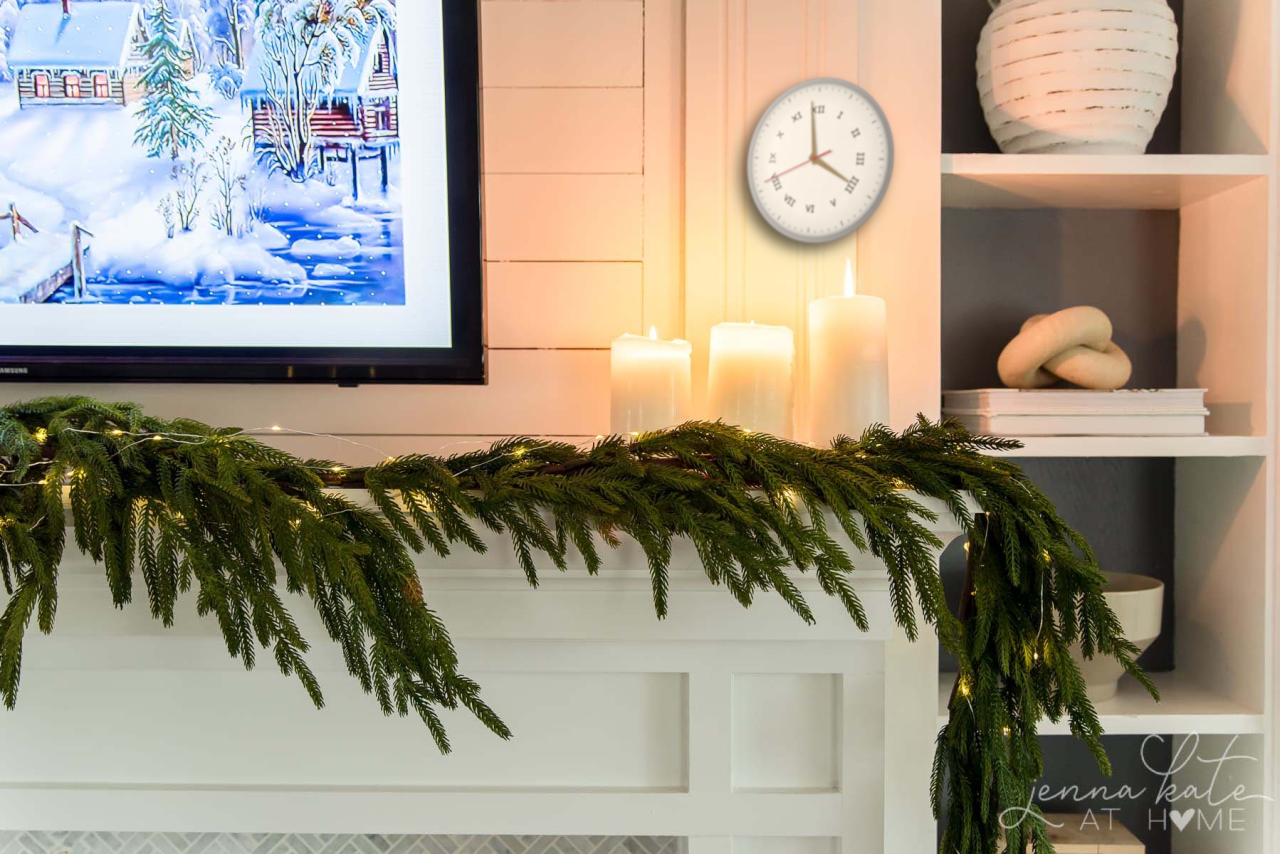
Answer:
{"hour": 3, "minute": 58, "second": 41}
